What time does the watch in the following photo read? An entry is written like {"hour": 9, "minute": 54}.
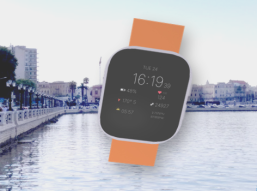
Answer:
{"hour": 16, "minute": 19}
